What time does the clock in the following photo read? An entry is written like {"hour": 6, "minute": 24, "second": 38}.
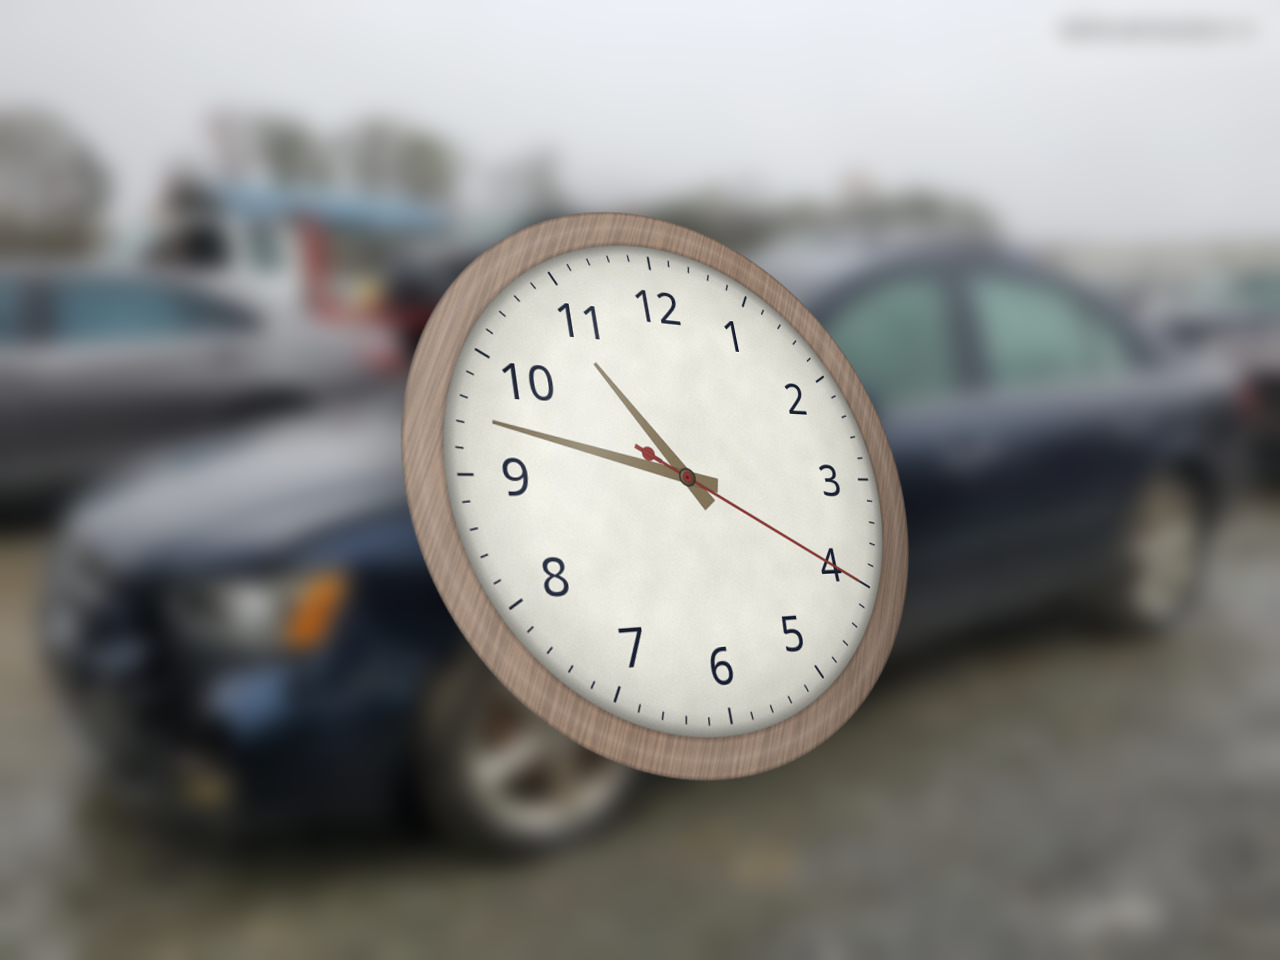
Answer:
{"hour": 10, "minute": 47, "second": 20}
